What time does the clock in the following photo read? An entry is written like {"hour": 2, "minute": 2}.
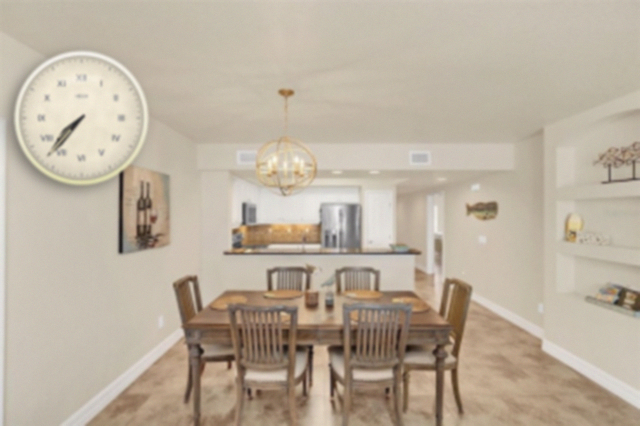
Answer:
{"hour": 7, "minute": 37}
